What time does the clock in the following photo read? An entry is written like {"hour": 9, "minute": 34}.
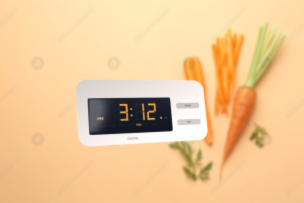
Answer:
{"hour": 3, "minute": 12}
